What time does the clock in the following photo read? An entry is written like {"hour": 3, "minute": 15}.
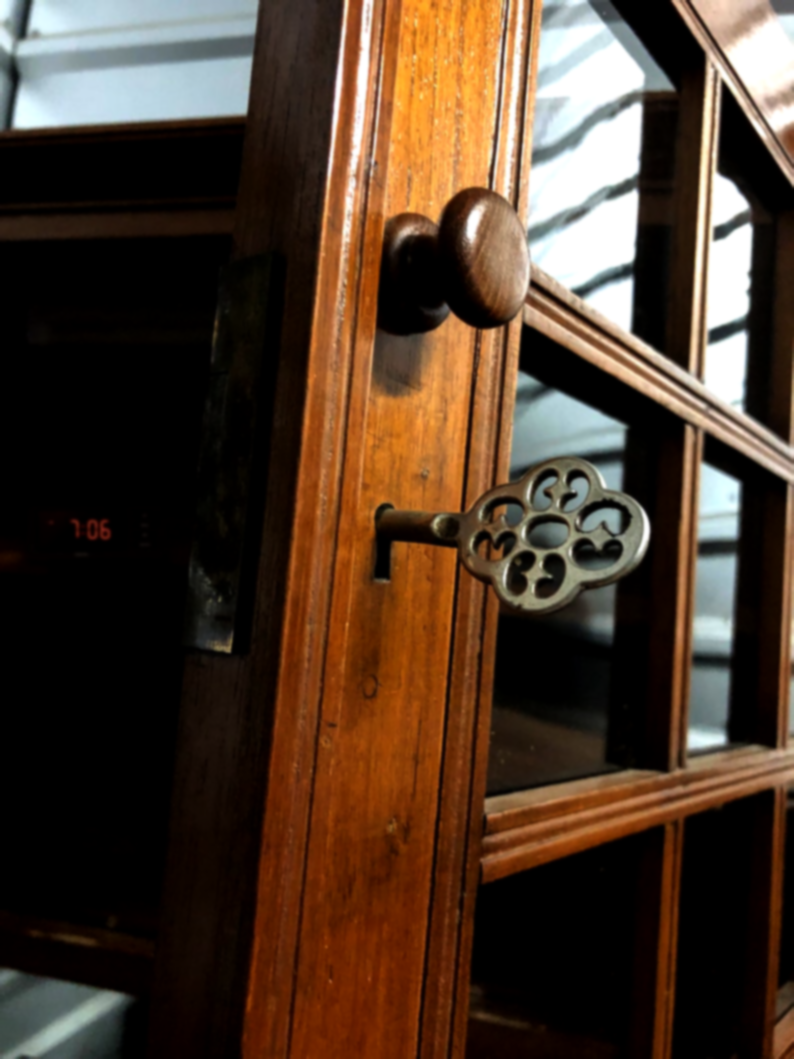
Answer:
{"hour": 7, "minute": 6}
